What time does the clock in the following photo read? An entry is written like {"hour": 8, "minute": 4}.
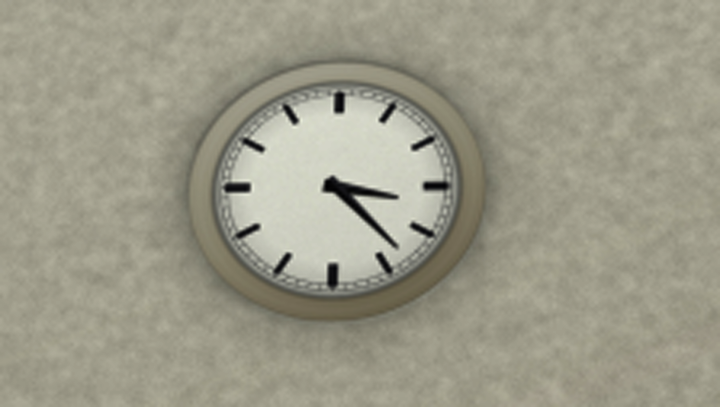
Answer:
{"hour": 3, "minute": 23}
